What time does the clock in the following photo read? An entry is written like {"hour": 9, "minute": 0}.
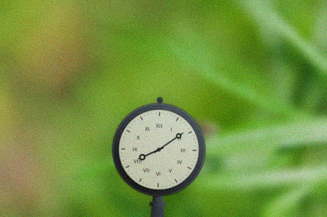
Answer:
{"hour": 8, "minute": 9}
